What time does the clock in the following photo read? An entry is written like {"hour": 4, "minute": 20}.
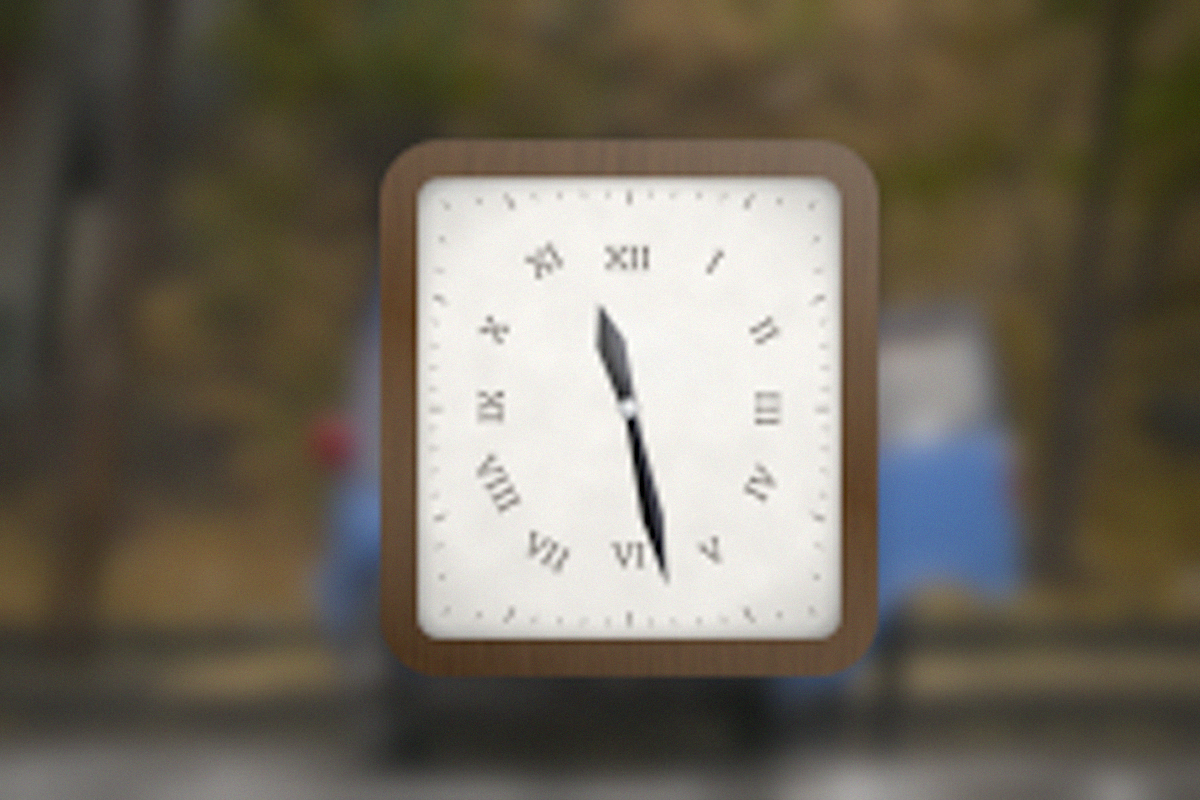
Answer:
{"hour": 11, "minute": 28}
